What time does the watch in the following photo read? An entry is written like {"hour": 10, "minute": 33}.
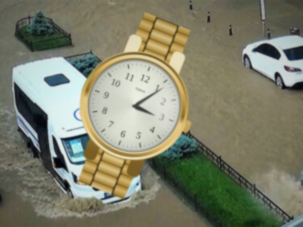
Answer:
{"hour": 3, "minute": 6}
